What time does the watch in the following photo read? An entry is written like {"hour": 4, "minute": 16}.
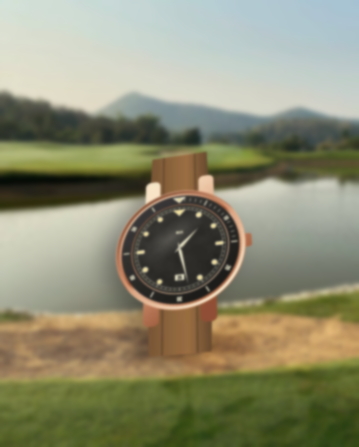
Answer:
{"hour": 1, "minute": 28}
